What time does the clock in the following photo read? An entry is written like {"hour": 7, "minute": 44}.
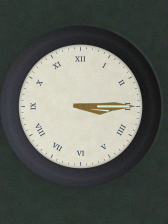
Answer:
{"hour": 3, "minute": 15}
